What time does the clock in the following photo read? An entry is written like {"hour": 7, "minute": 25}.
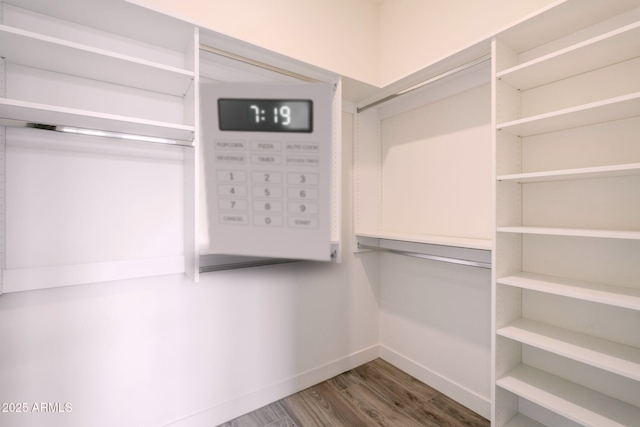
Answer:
{"hour": 7, "minute": 19}
